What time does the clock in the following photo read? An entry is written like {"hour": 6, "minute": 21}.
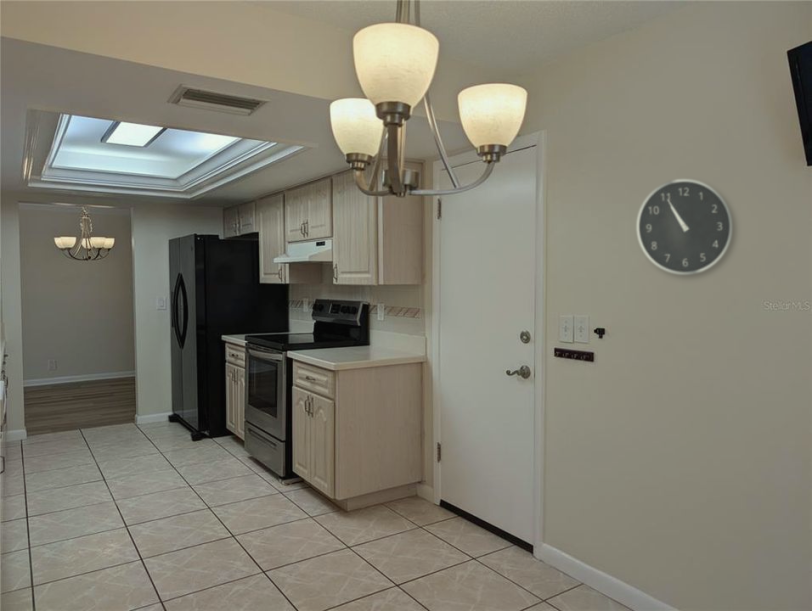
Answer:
{"hour": 10, "minute": 55}
